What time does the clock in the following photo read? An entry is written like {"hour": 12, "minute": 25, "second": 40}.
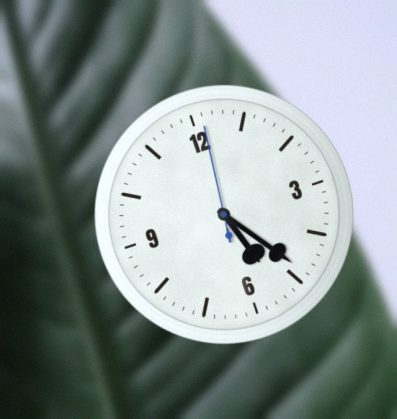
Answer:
{"hour": 5, "minute": 24, "second": 1}
